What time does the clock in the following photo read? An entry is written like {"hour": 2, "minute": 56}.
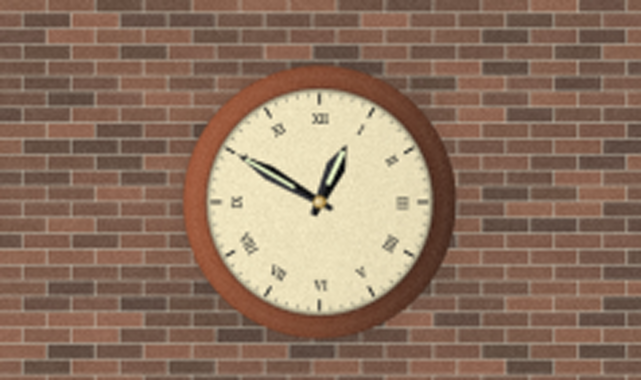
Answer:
{"hour": 12, "minute": 50}
